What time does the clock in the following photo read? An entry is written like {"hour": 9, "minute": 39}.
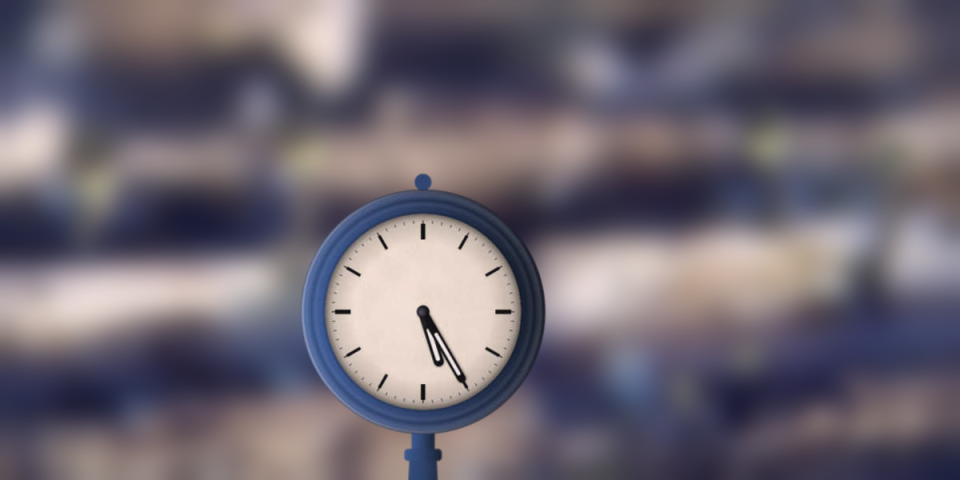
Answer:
{"hour": 5, "minute": 25}
